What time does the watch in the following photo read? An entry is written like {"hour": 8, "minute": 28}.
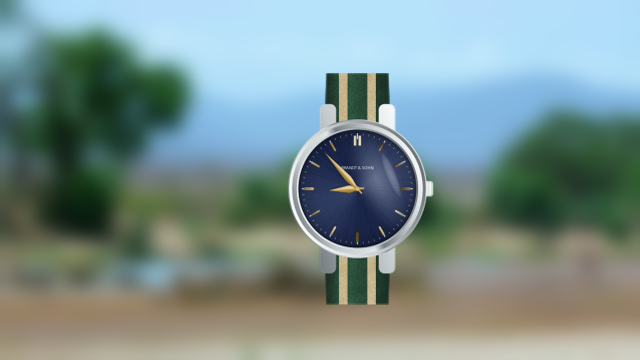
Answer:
{"hour": 8, "minute": 53}
